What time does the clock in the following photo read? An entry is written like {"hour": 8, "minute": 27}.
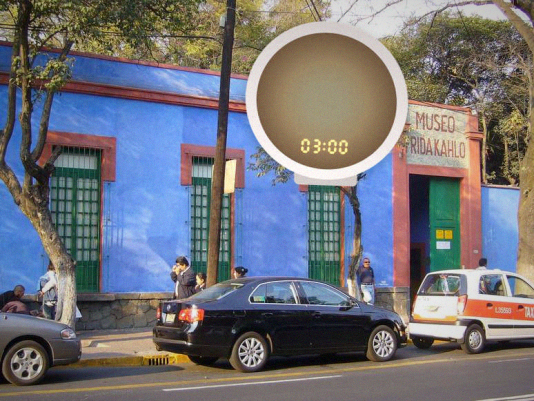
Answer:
{"hour": 3, "minute": 0}
